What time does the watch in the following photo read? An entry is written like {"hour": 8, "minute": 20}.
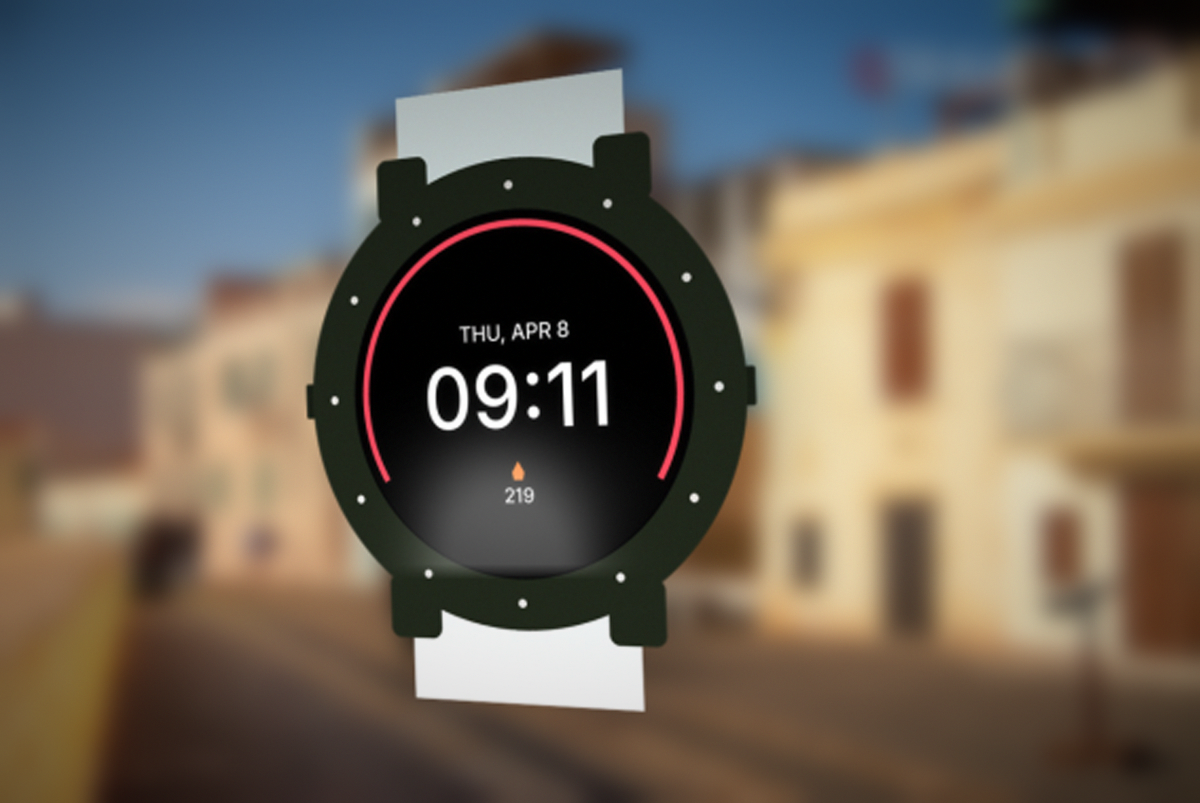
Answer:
{"hour": 9, "minute": 11}
